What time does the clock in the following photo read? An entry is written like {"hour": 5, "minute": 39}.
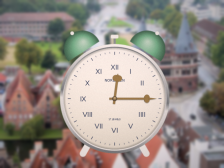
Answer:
{"hour": 12, "minute": 15}
